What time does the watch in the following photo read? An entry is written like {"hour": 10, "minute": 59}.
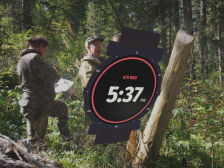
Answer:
{"hour": 5, "minute": 37}
